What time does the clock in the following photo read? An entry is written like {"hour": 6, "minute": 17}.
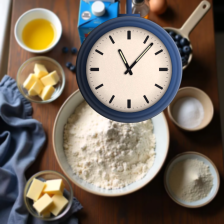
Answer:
{"hour": 11, "minute": 7}
